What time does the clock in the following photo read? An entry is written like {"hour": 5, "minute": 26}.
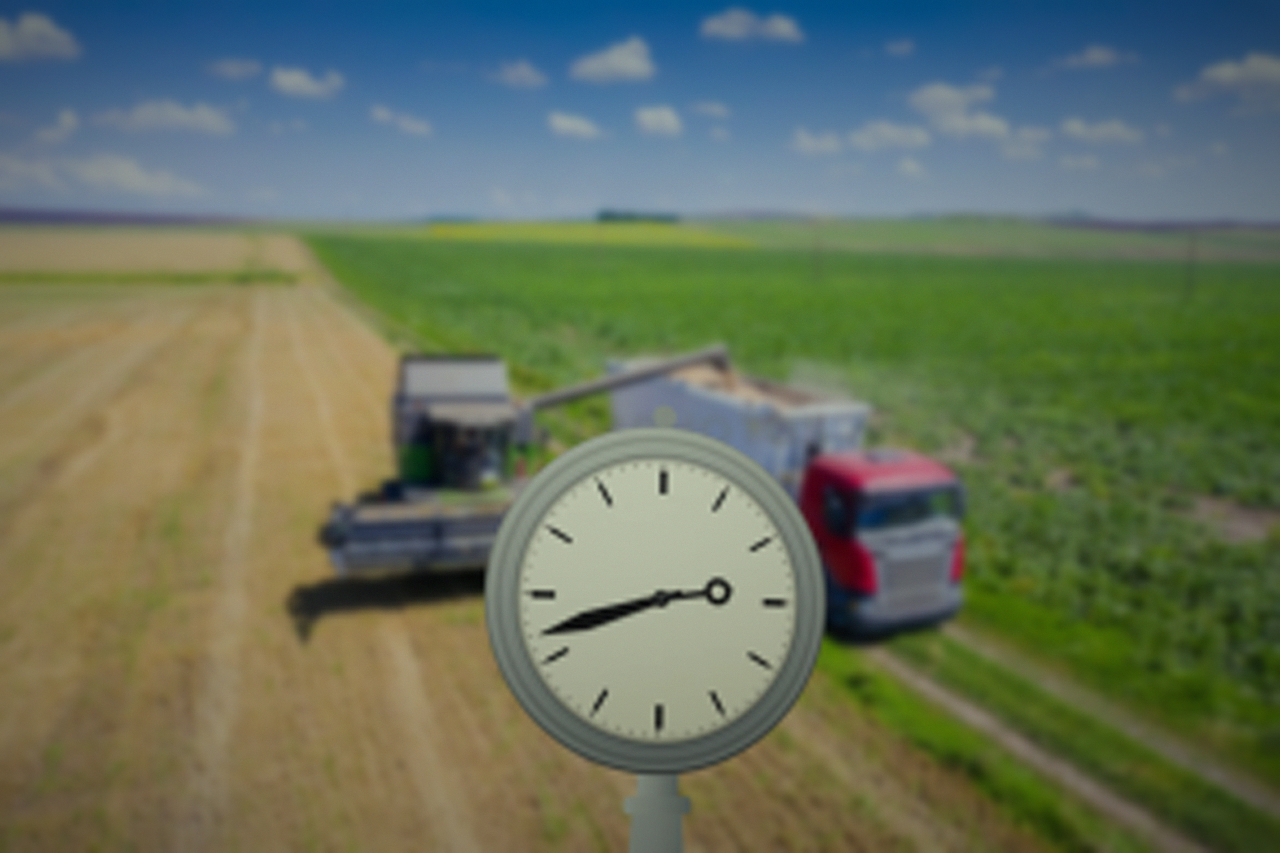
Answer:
{"hour": 2, "minute": 42}
